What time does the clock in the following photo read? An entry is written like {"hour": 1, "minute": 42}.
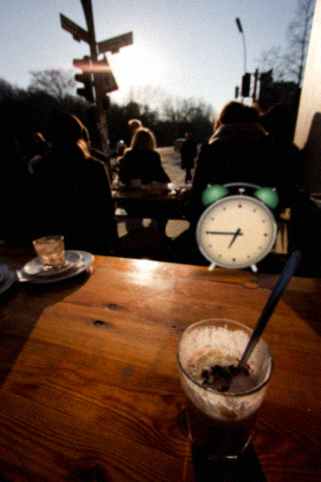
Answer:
{"hour": 6, "minute": 45}
